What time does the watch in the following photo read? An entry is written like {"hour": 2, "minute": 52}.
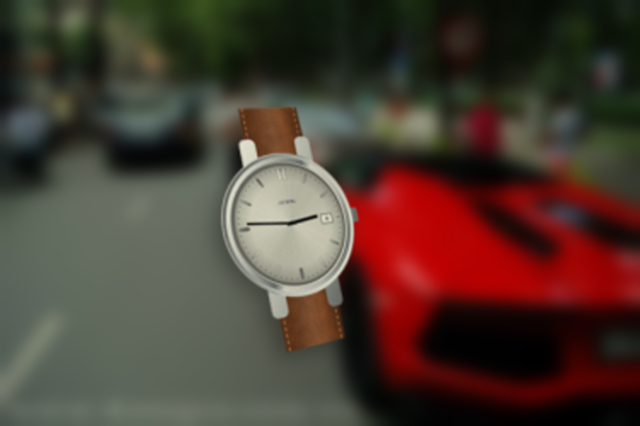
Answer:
{"hour": 2, "minute": 46}
